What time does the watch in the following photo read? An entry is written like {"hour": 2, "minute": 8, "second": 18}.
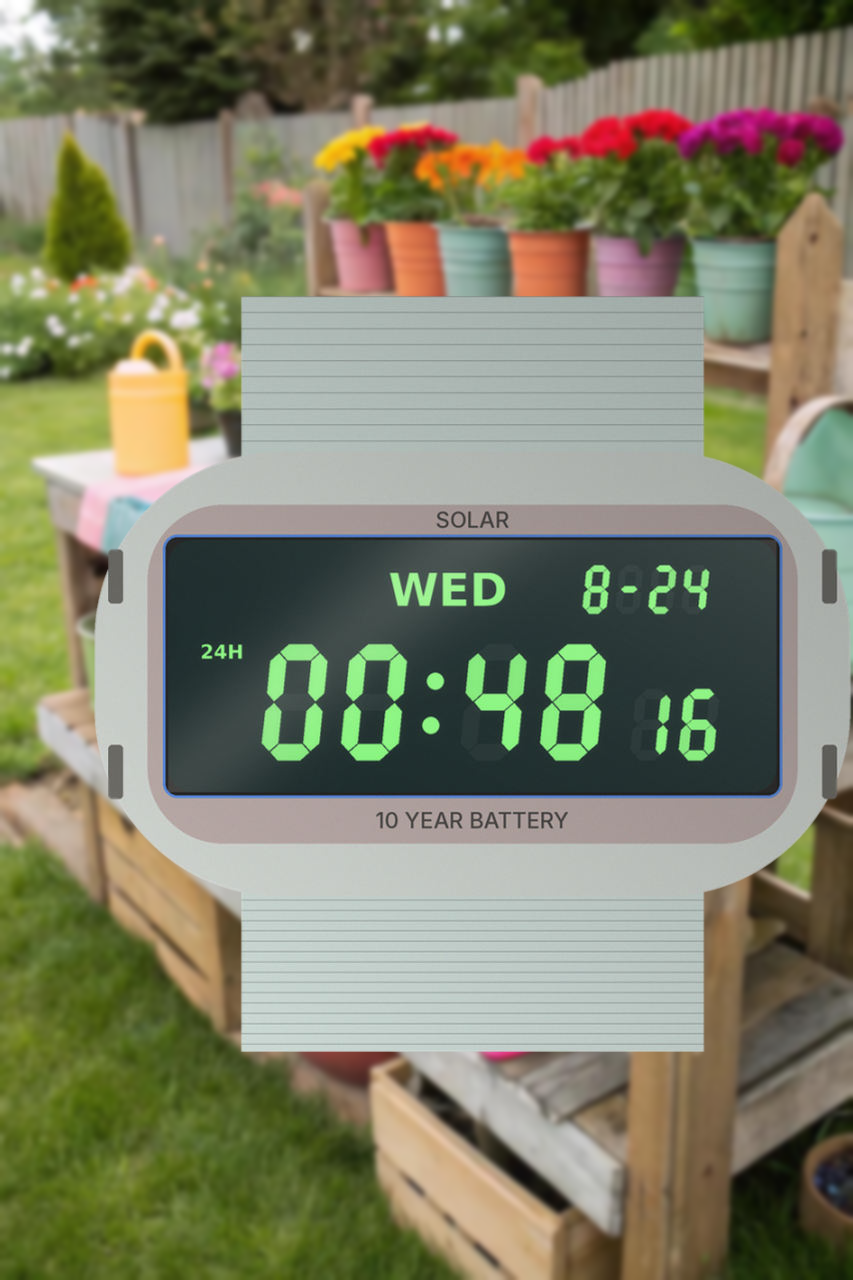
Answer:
{"hour": 0, "minute": 48, "second": 16}
